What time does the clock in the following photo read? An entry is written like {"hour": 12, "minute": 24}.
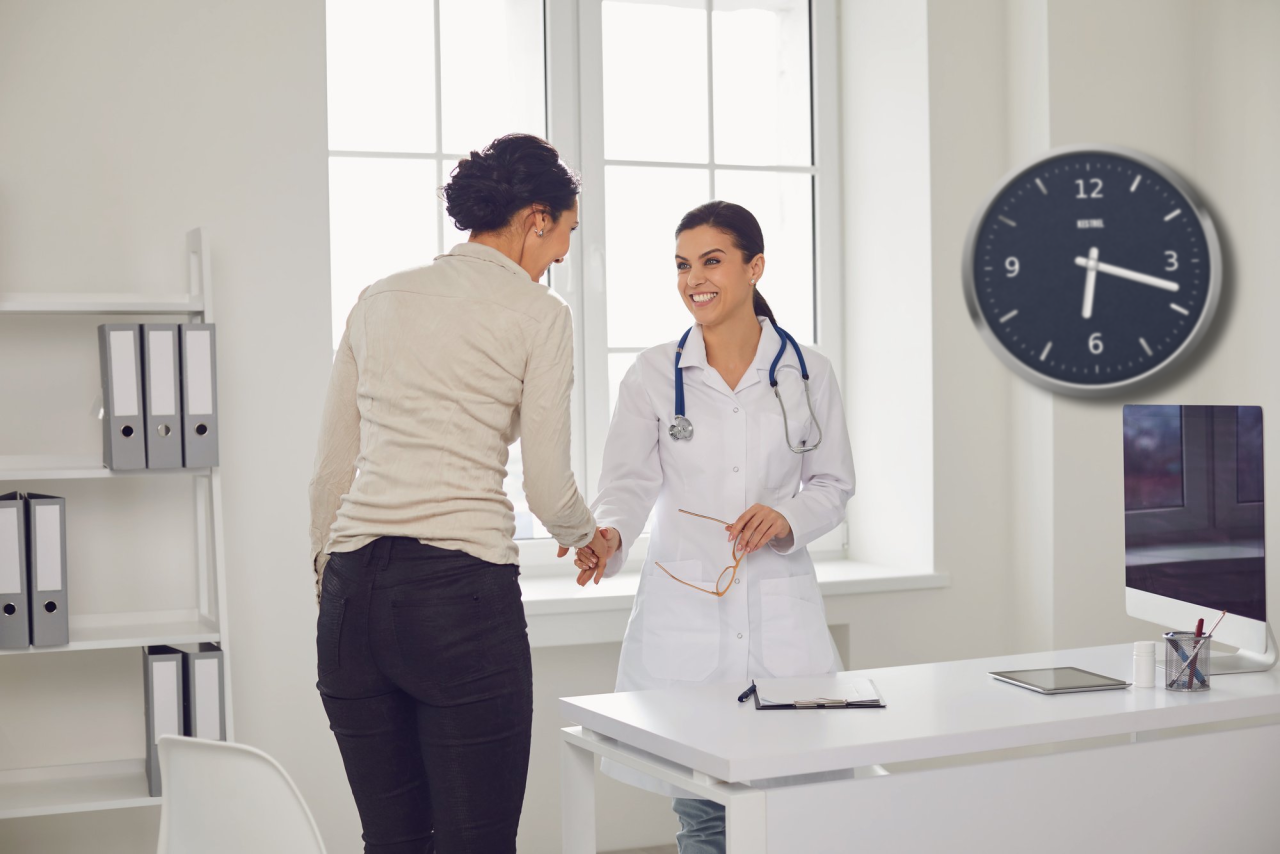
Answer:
{"hour": 6, "minute": 18}
